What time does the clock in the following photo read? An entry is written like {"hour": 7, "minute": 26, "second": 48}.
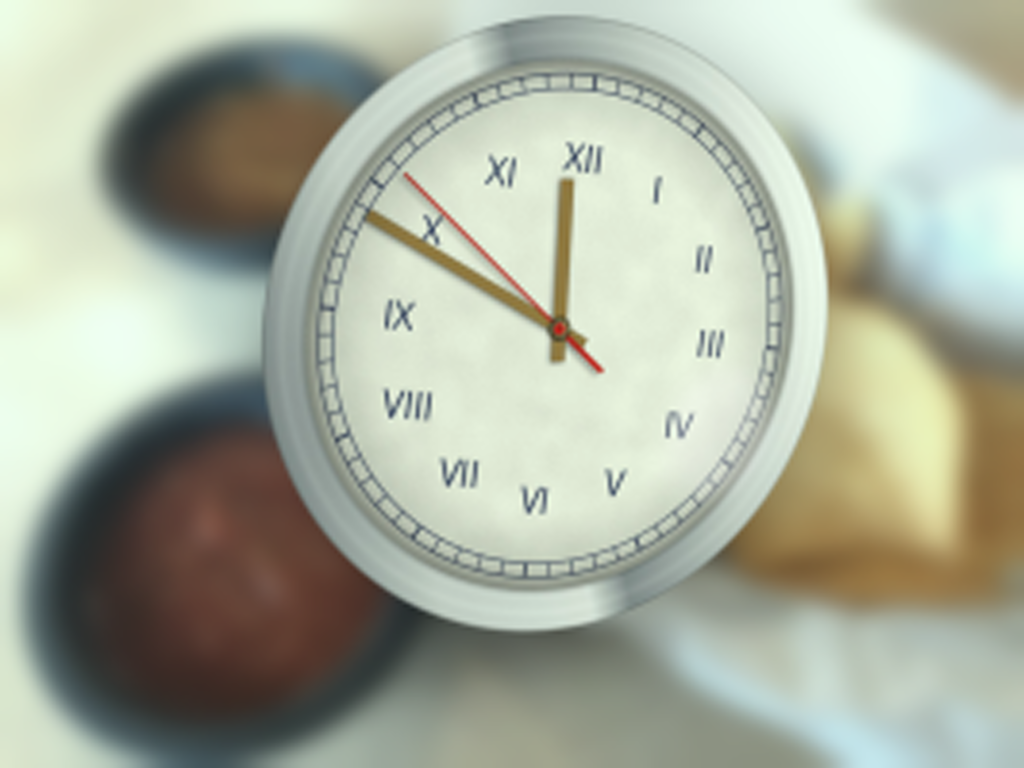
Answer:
{"hour": 11, "minute": 48, "second": 51}
